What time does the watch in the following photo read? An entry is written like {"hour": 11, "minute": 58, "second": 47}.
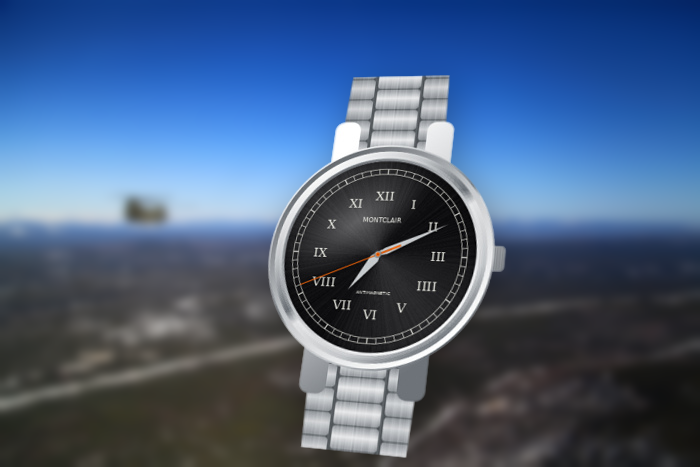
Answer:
{"hour": 7, "minute": 10, "second": 41}
